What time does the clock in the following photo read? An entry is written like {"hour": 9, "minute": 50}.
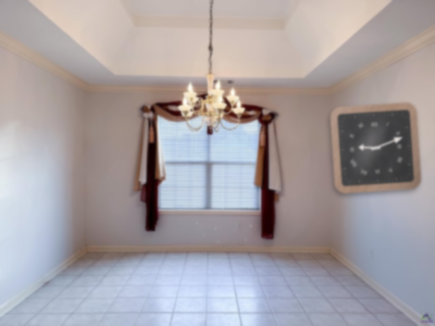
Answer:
{"hour": 9, "minute": 12}
